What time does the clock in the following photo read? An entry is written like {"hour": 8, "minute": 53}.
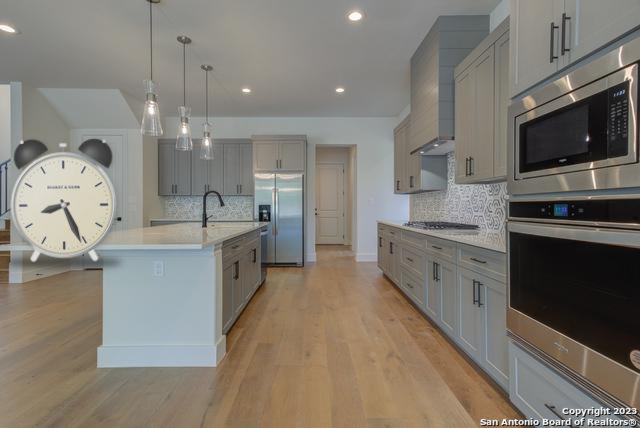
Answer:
{"hour": 8, "minute": 26}
